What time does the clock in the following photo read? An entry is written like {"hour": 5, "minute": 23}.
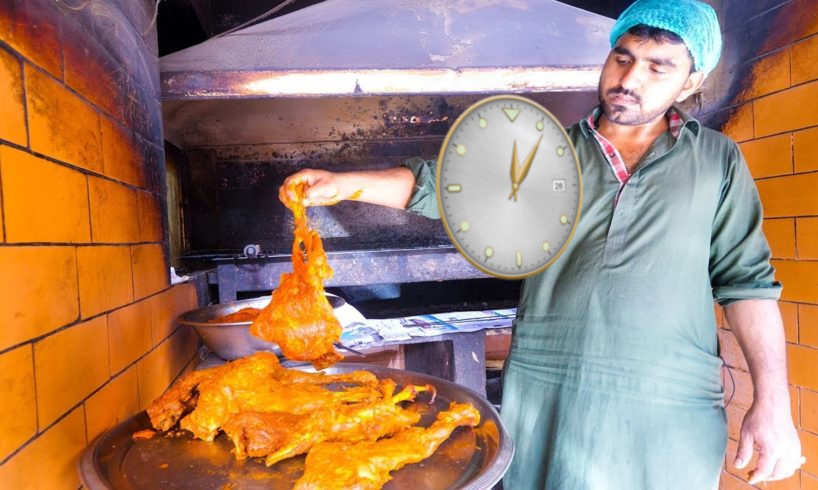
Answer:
{"hour": 12, "minute": 6}
